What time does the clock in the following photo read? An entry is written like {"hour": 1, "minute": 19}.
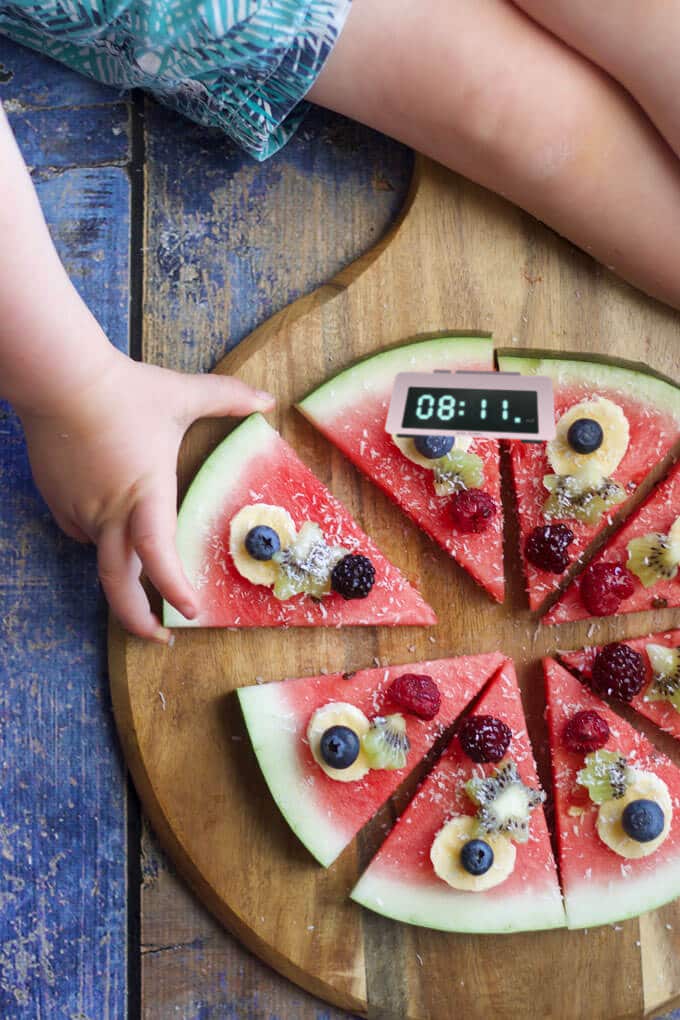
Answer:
{"hour": 8, "minute": 11}
